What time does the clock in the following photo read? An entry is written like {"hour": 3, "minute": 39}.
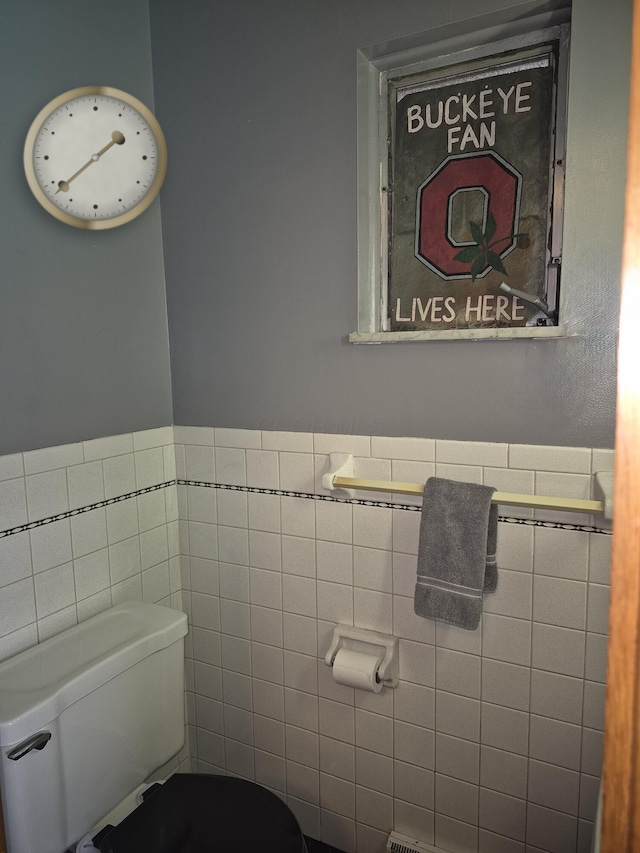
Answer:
{"hour": 1, "minute": 38}
